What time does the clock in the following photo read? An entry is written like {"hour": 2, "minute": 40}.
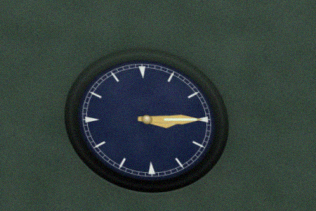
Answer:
{"hour": 3, "minute": 15}
